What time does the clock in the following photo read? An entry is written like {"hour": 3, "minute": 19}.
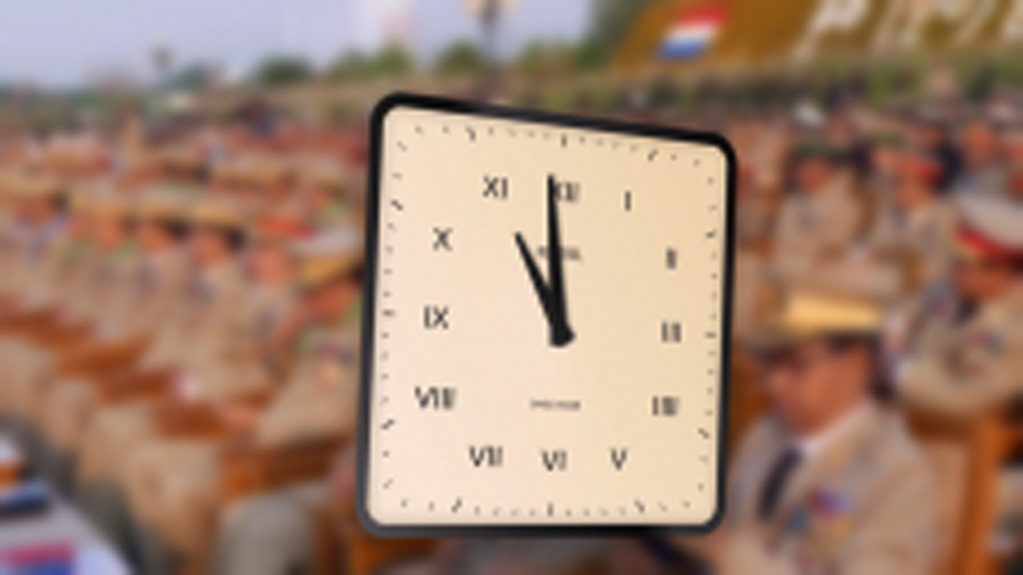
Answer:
{"hour": 10, "minute": 59}
